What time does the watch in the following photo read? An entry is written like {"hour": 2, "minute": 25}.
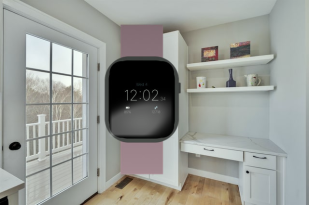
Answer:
{"hour": 12, "minute": 2}
